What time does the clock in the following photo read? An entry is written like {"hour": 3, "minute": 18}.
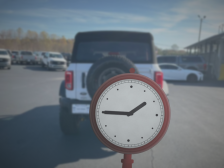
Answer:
{"hour": 1, "minute": 45}
